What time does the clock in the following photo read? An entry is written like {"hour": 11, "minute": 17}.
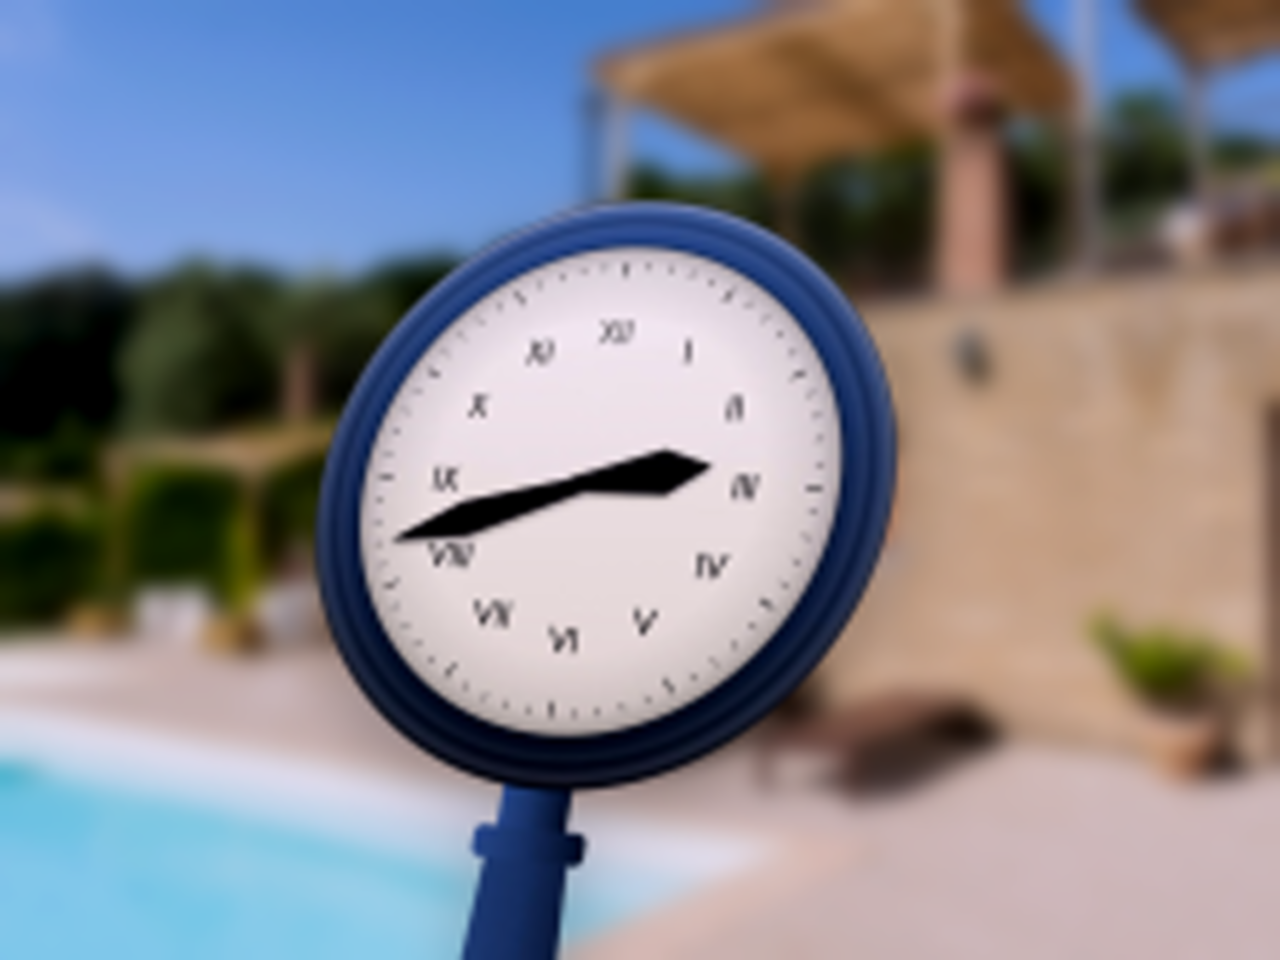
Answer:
{"hour": 2, "minute": 42}
